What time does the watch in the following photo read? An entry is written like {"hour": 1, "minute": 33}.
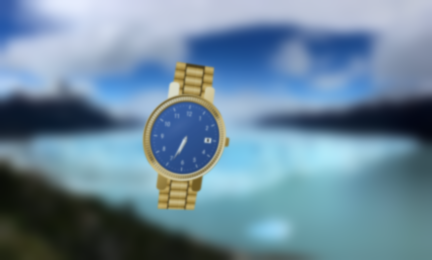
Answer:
{"hour": 6, "minute": 34}
